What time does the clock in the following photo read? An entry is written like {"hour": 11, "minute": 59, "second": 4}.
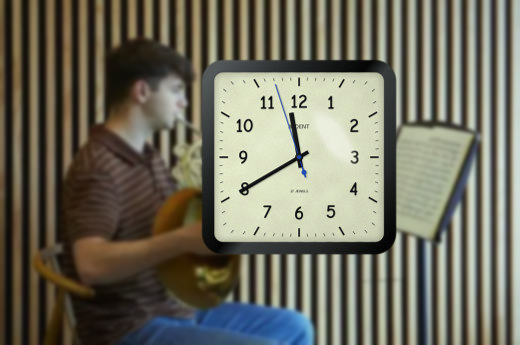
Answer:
{"hour": 11, "minute": 39, "second": 57}
